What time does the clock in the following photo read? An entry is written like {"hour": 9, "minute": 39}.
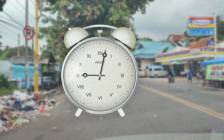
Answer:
{"hour": 9, "minute": 2}
